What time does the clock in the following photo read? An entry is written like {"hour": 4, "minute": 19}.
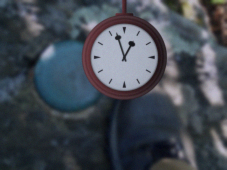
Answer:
{"hour": 12, "minute": 57}
